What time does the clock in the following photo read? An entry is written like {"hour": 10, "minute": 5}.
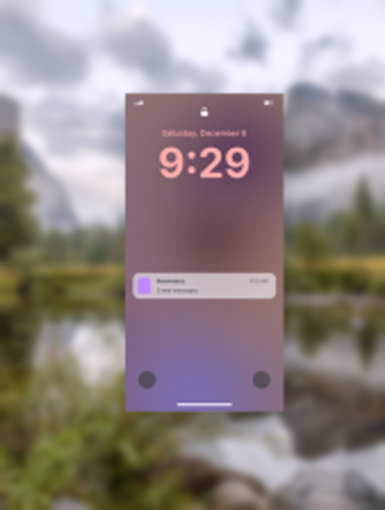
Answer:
{"hour": 9, "minute": 29}
